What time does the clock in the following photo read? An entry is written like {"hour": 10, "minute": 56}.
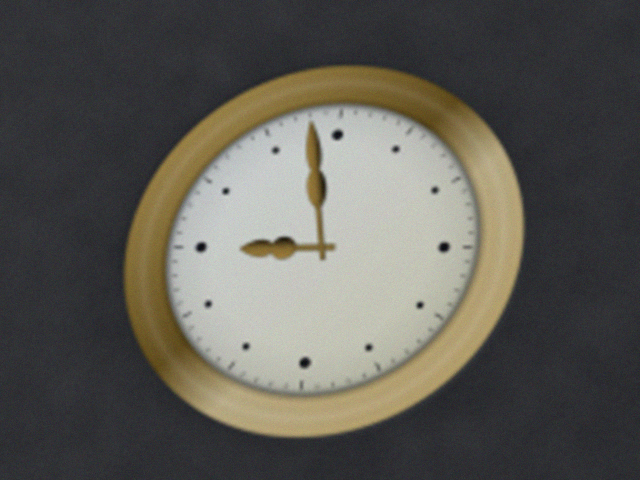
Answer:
{"hour": 8, "minute": 58}
